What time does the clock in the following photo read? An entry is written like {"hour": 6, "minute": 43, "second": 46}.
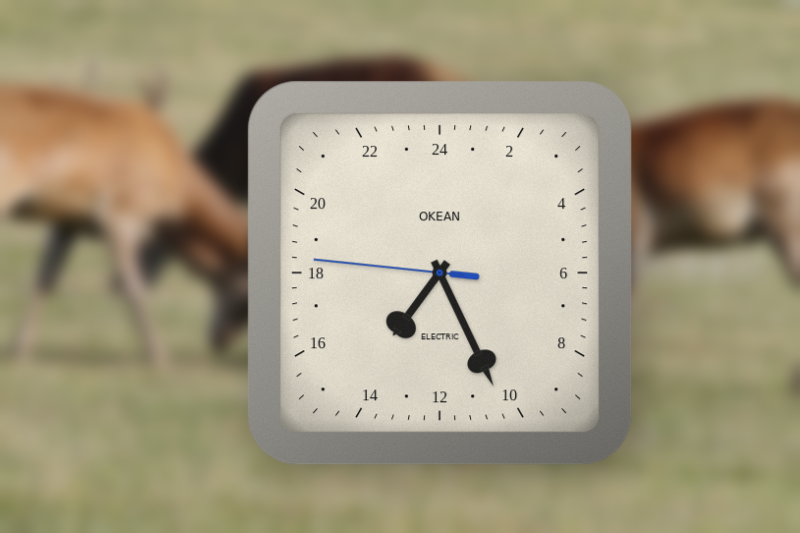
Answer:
{"hour": 14, "minute": 25, "second": 46}
